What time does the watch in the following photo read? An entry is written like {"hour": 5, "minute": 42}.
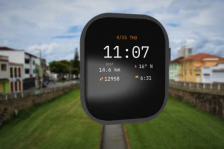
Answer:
{"hour": 11, "minute": 7}
